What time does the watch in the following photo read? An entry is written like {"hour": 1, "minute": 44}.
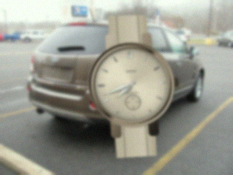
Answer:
{"hour": 7, "minute": 42}
